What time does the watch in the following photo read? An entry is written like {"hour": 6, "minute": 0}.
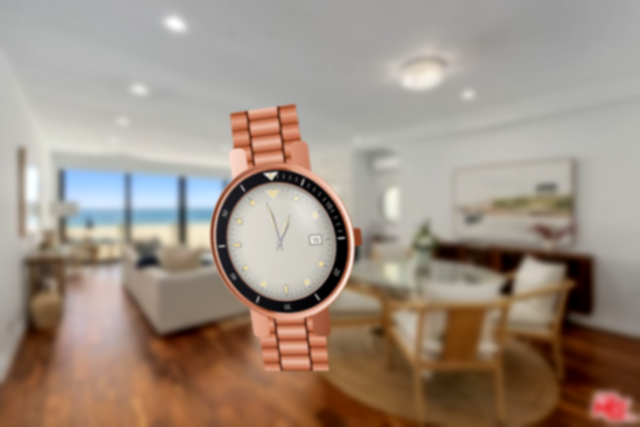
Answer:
{"hour": 12, "minute": 58}
